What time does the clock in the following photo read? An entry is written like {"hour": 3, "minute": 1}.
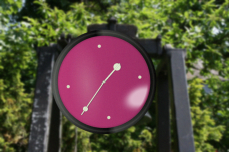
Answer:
{"hour": 1, "minute": 37}
